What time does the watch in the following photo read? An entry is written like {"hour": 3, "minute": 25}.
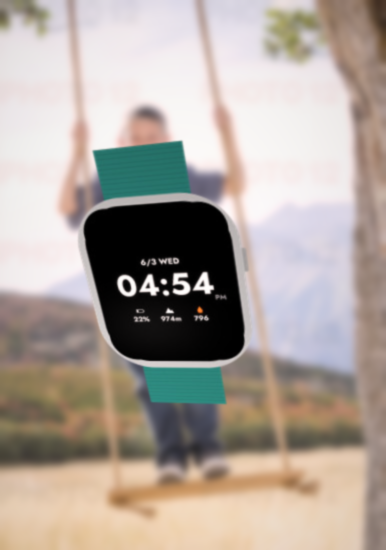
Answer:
{"hour": 4, "minute": 54}
